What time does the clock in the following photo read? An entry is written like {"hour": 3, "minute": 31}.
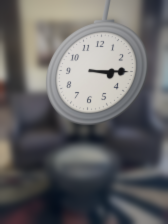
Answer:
{"hour": 3, "minute": 15}
